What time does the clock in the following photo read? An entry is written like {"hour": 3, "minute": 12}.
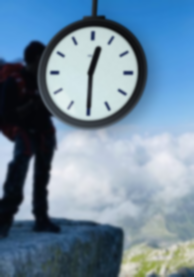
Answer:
{"hour": 12, "minute": 30}
